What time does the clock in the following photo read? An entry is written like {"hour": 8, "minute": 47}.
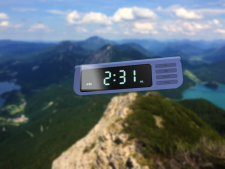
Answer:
{"hour": 2, "minute": 31}
